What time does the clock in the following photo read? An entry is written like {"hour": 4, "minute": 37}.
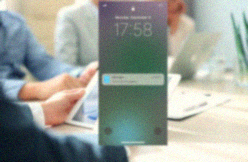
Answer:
{"hour": 17, "minute": 58}
